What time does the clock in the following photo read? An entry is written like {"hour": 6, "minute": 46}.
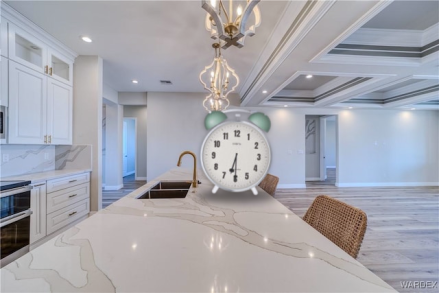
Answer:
{"hour": 6, "minute": 30}
